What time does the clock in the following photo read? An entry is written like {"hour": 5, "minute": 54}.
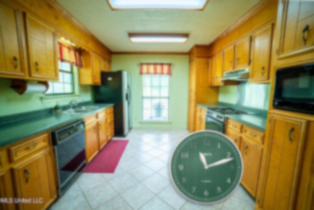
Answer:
{"hour": 11, "minute": 12}
